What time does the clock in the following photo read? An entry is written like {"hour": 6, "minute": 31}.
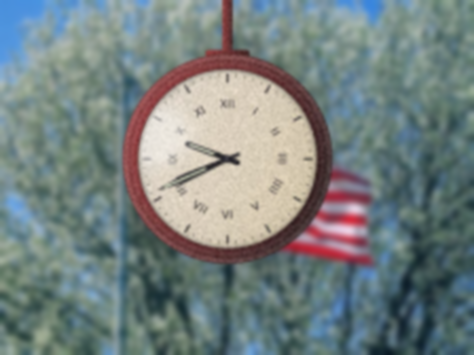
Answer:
{"hour": 9, "minute": 41}
